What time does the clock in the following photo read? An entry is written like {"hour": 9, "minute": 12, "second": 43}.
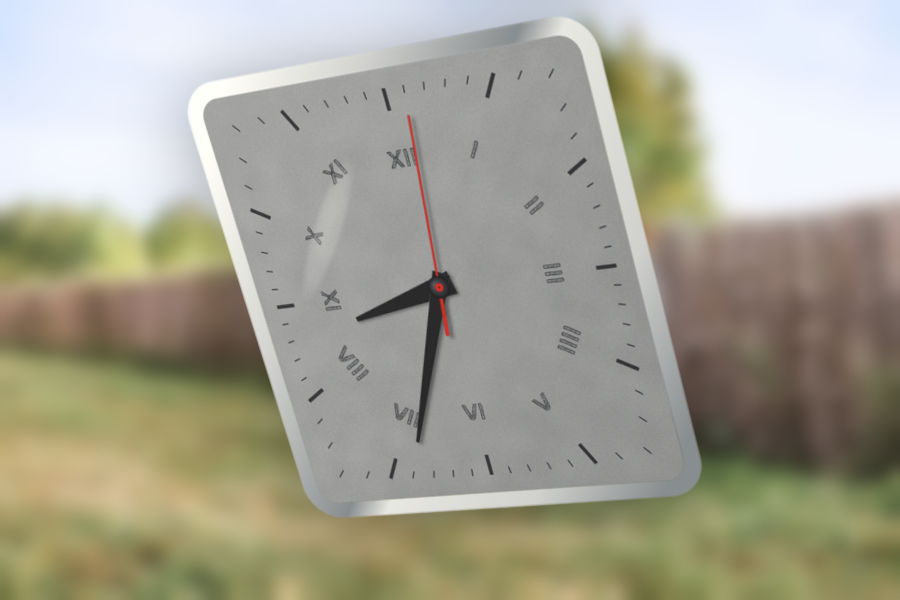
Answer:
{"hour": 8, "minute": 34, "second": 1}
